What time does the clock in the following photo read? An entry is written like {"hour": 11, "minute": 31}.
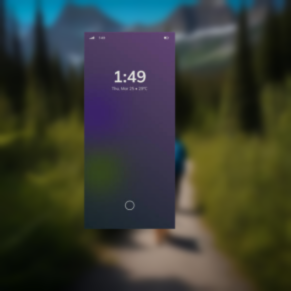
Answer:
{"hour": 1, "minute": 49}
